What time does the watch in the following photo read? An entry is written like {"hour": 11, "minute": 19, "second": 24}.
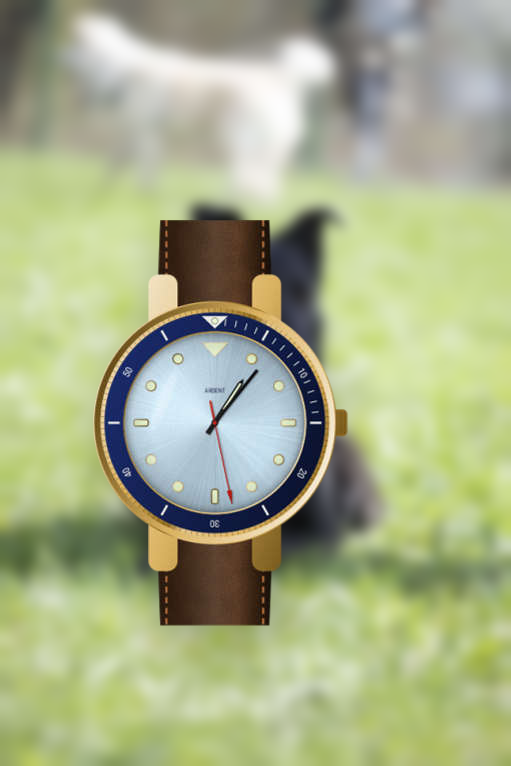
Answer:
{"hour": 1, "minute": 6, "second": 28}
